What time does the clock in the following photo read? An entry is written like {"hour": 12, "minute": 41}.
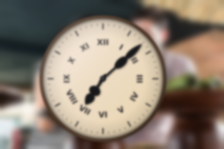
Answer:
{"hour": 7, "minute": 8}
